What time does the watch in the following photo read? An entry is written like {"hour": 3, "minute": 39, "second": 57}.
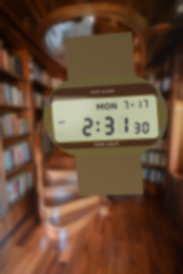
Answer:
{"hour": 2, "minute": 31, "second": 30}
